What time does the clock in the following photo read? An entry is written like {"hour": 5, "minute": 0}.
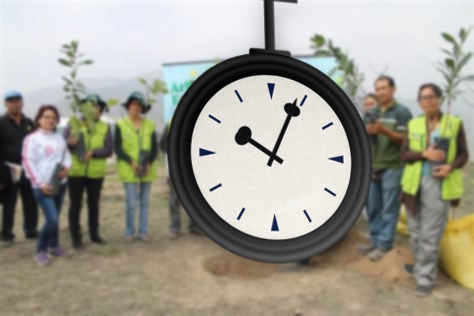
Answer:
{"hour": 10, "minute": 4}
